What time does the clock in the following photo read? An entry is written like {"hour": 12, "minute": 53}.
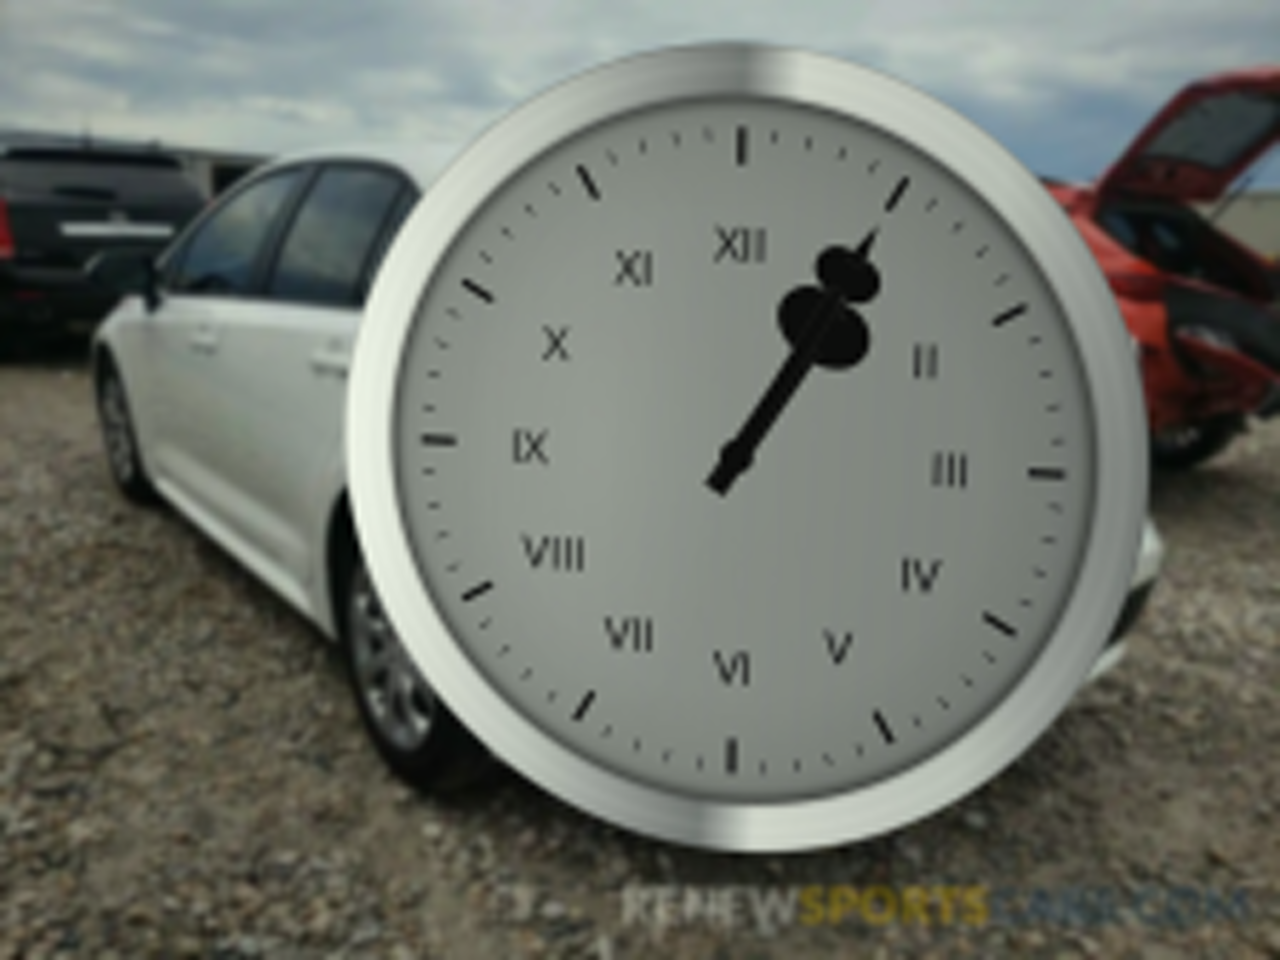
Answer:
{"hour": 1, "minute": 5}
